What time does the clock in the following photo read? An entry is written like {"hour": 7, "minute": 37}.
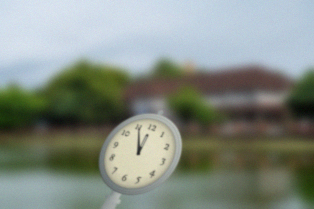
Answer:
{"hour": 11, "minute": 55}
